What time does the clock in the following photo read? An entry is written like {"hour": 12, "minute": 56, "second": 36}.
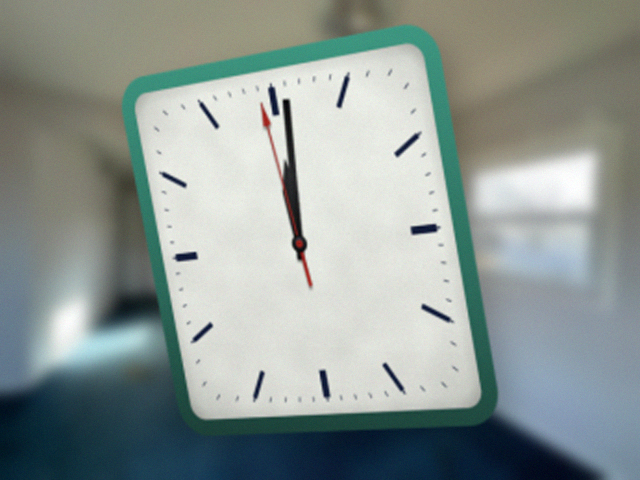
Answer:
{"hour": 12, "minute": 0, "second": 59}
